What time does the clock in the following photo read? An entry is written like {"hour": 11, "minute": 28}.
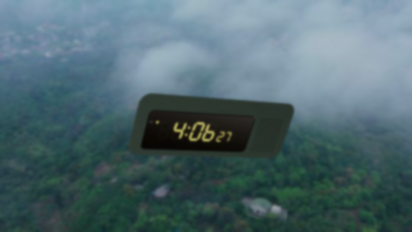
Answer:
{"hour": 4, "minute": 6}
